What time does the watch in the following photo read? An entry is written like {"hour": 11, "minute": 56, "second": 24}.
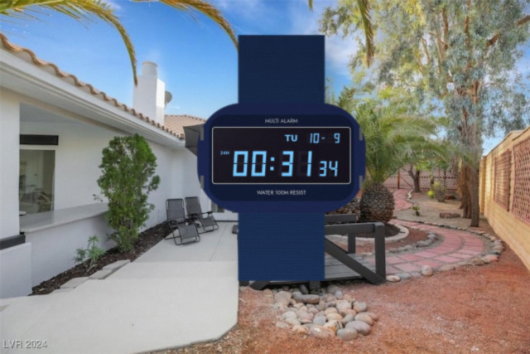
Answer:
{"hour": 0, "minute": 31, "second": 34}
